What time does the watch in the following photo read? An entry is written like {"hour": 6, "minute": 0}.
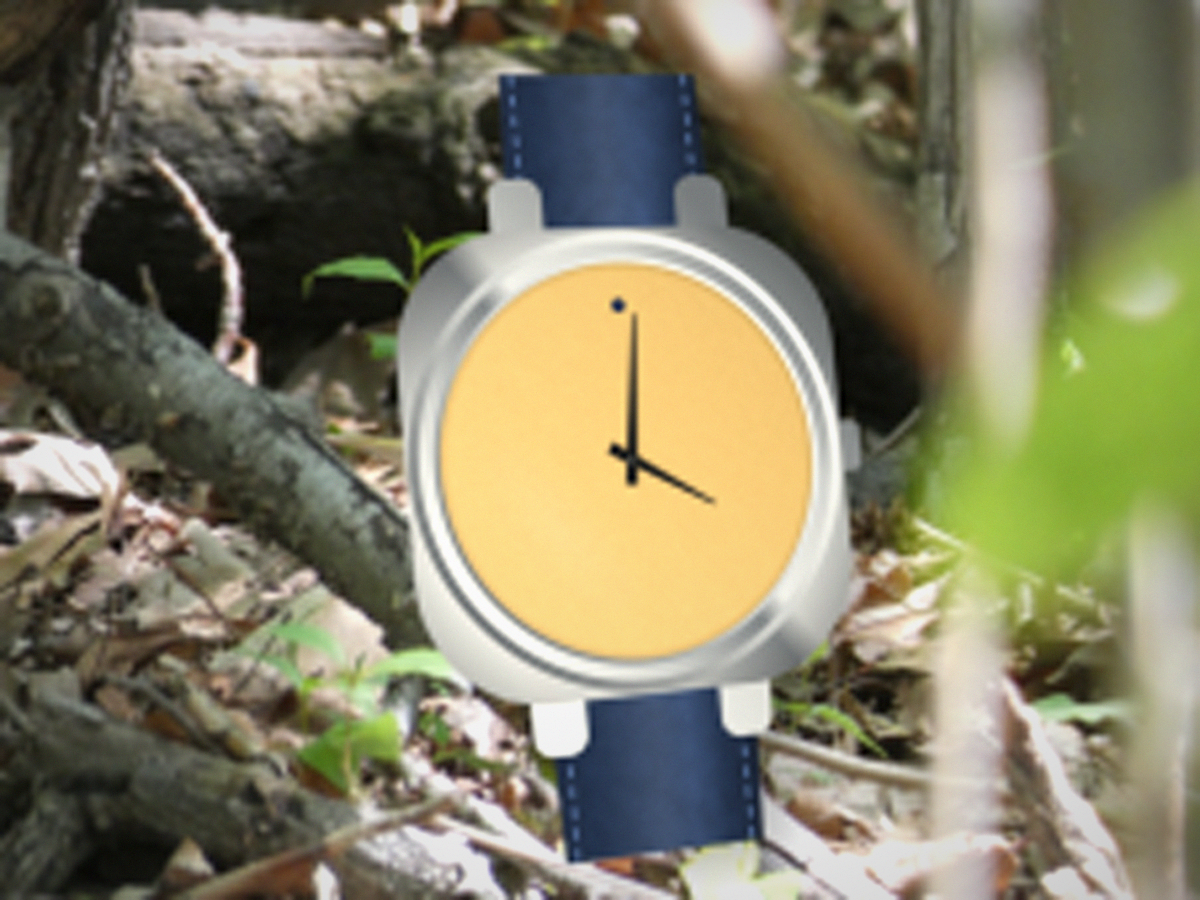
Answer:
{"hour": 4, "minute": 1}
